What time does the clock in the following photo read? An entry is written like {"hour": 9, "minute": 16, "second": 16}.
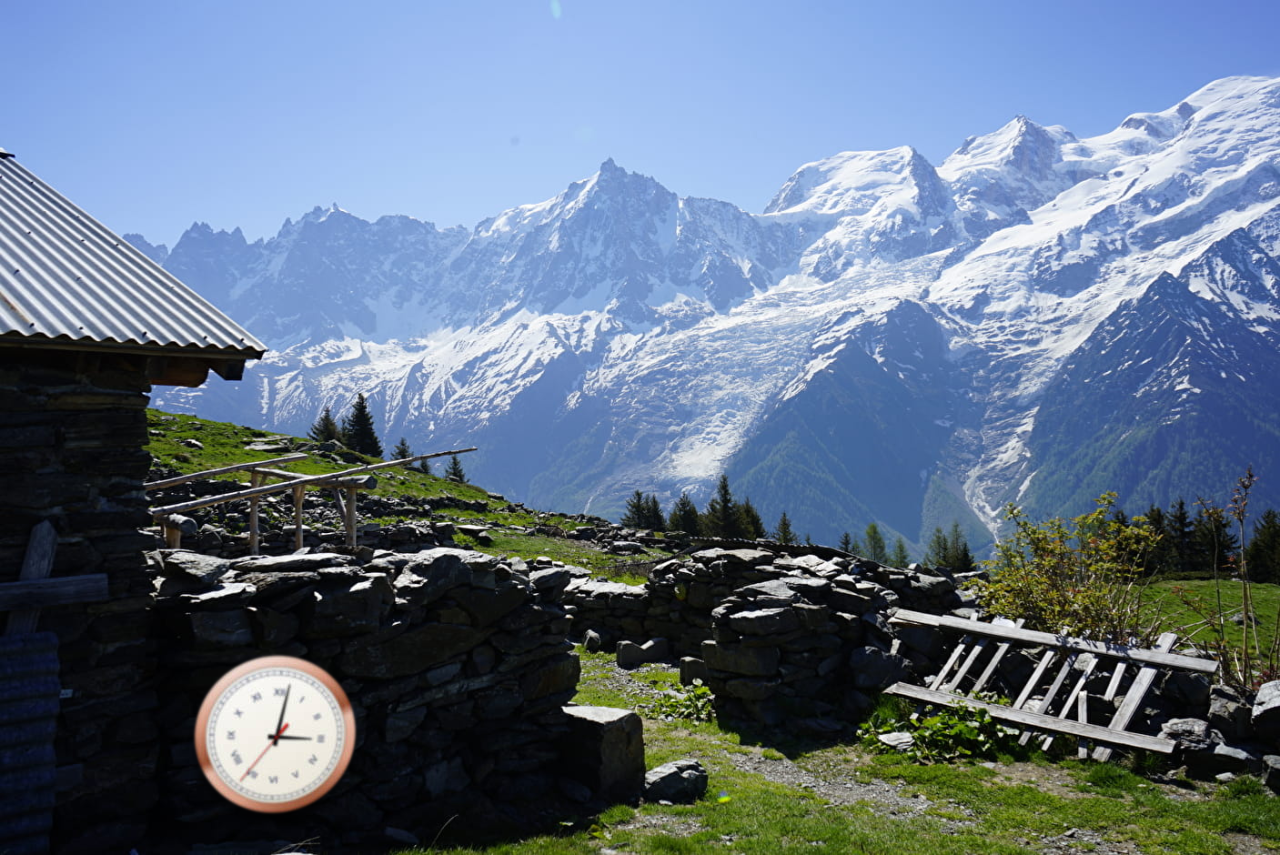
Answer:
{"hour": 3, "minute": 1, "second": 36}
